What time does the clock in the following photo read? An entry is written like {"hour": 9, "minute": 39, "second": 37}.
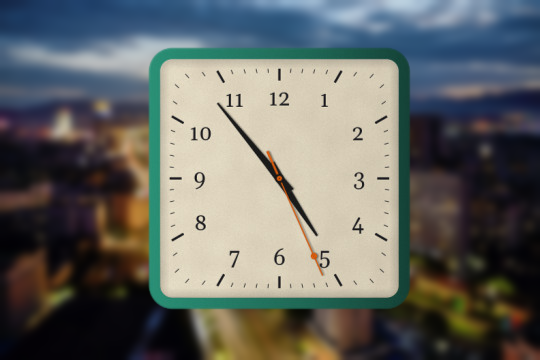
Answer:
{"hour": 4, "minute": 53, "second": 26}
